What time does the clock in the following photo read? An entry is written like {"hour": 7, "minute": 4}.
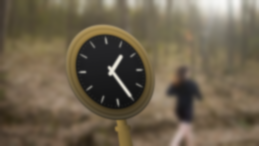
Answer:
{"hour": 1, "minute": 25}
